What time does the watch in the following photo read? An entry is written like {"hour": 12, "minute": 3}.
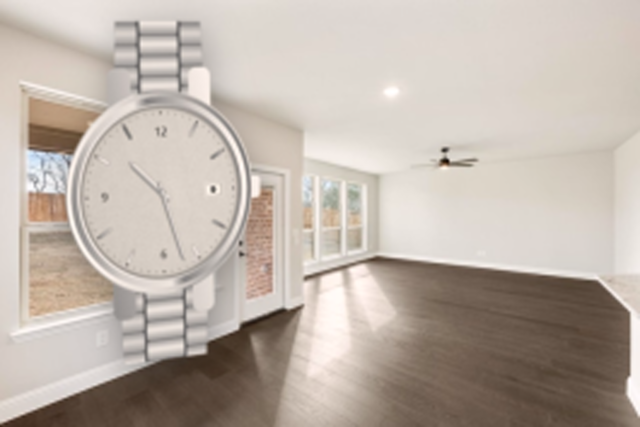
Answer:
{"hour": 10, "minute": 27}
